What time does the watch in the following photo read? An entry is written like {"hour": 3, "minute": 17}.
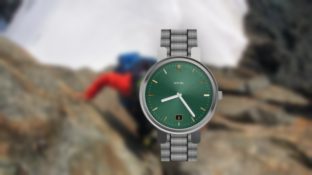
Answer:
{"hour": 8, "minute": 24}
